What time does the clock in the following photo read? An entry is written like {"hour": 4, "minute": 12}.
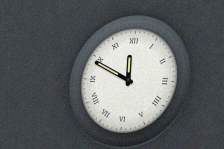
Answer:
{"hour": 11, "minute": 49}
